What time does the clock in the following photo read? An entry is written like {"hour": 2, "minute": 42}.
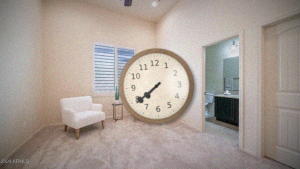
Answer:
{"hour": 7, "minute": 39}
